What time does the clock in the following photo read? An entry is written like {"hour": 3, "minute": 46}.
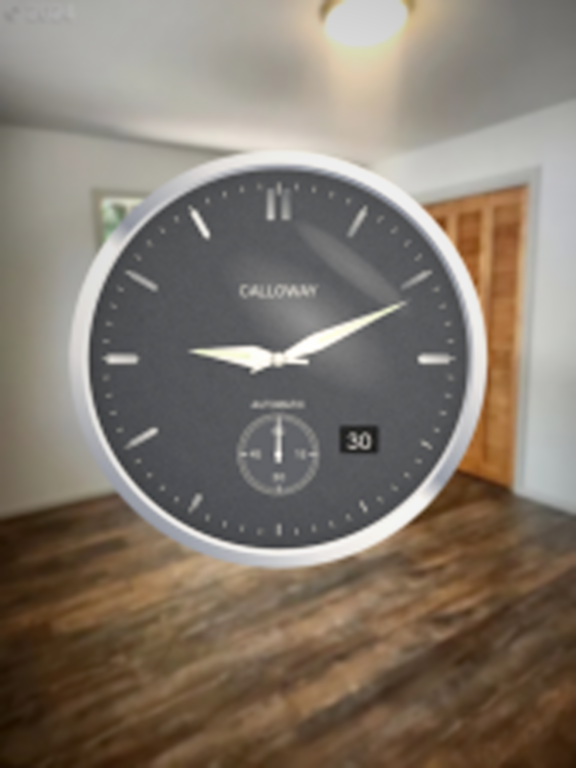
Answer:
{"hour": 9, "minute": 11}
